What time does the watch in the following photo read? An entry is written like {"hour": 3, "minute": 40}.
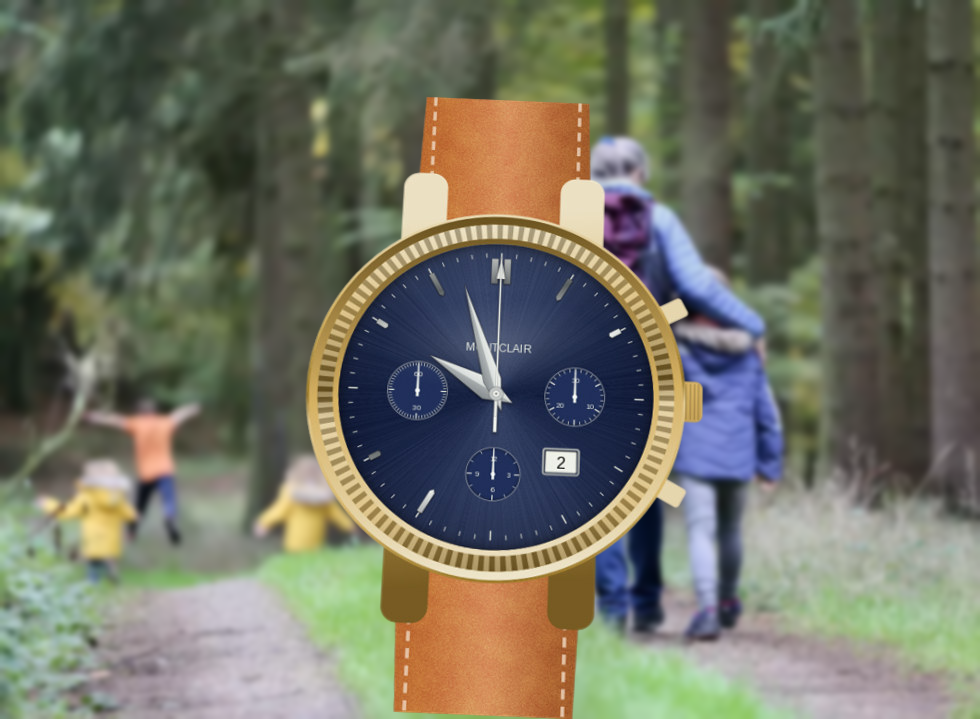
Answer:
{"hour": 9, "minute": 57}
